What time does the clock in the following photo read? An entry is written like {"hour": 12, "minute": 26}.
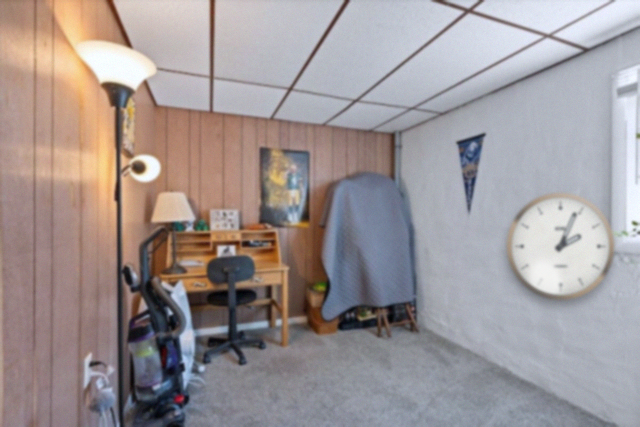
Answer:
{"hour": 2, "minute": 4}
